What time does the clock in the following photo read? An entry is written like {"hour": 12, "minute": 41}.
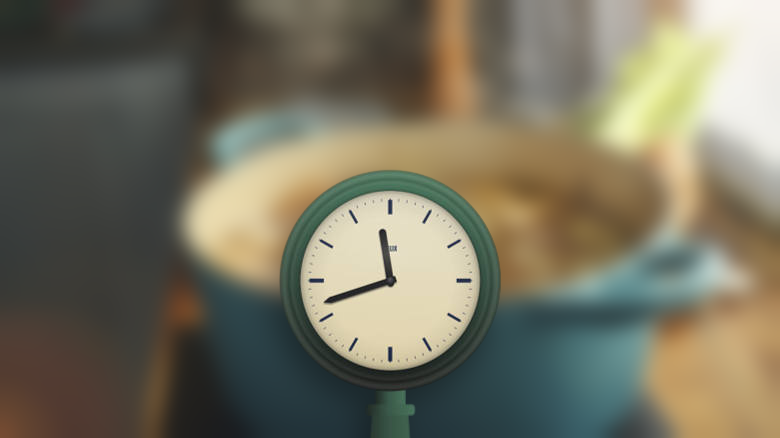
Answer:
{"hour": 11, "minute": 42}
